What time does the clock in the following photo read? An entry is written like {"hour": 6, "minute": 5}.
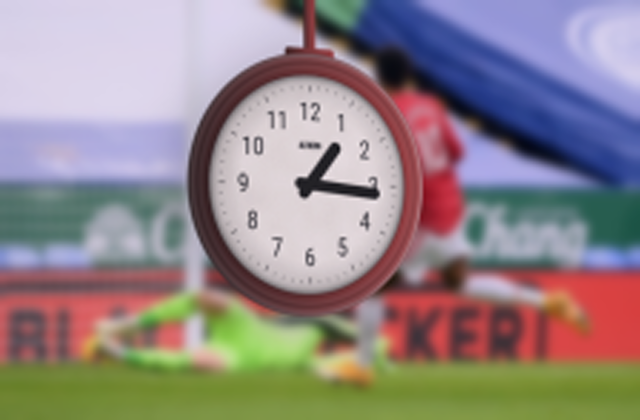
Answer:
{"hour": 1, "minute": 16}
